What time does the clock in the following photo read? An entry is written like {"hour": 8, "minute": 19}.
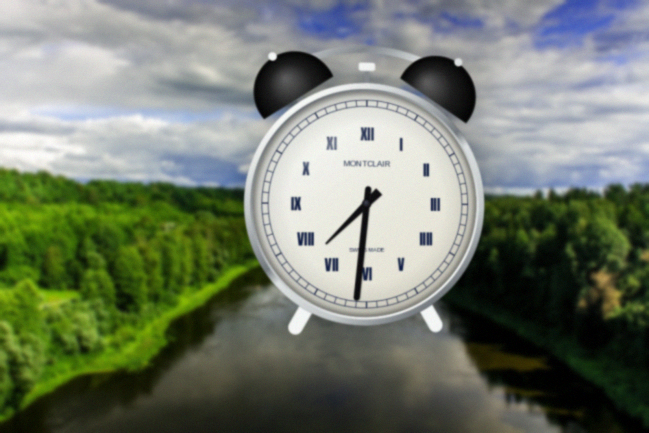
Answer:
{"hour": 7, "minute": 31}
